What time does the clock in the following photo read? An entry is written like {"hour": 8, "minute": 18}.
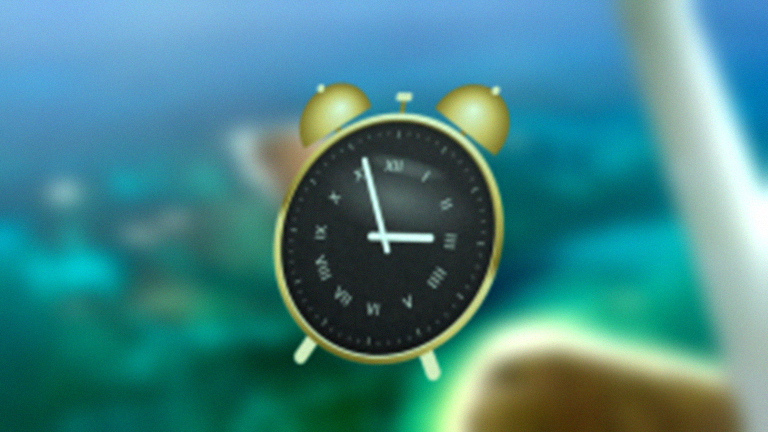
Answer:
{"hour": 2, "minute": 56}
